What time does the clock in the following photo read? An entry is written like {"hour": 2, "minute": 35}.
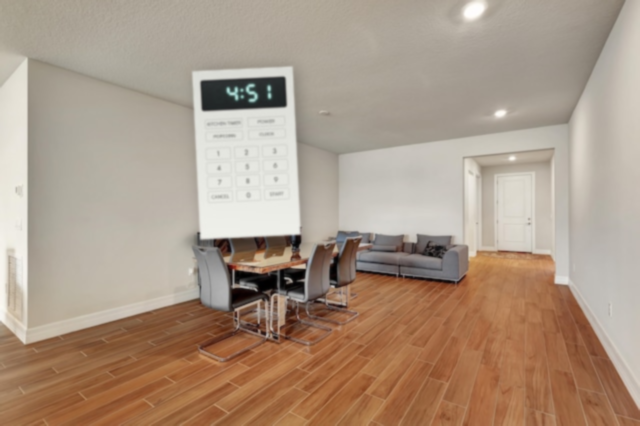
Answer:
{"hour": 4, "minute": 51}
